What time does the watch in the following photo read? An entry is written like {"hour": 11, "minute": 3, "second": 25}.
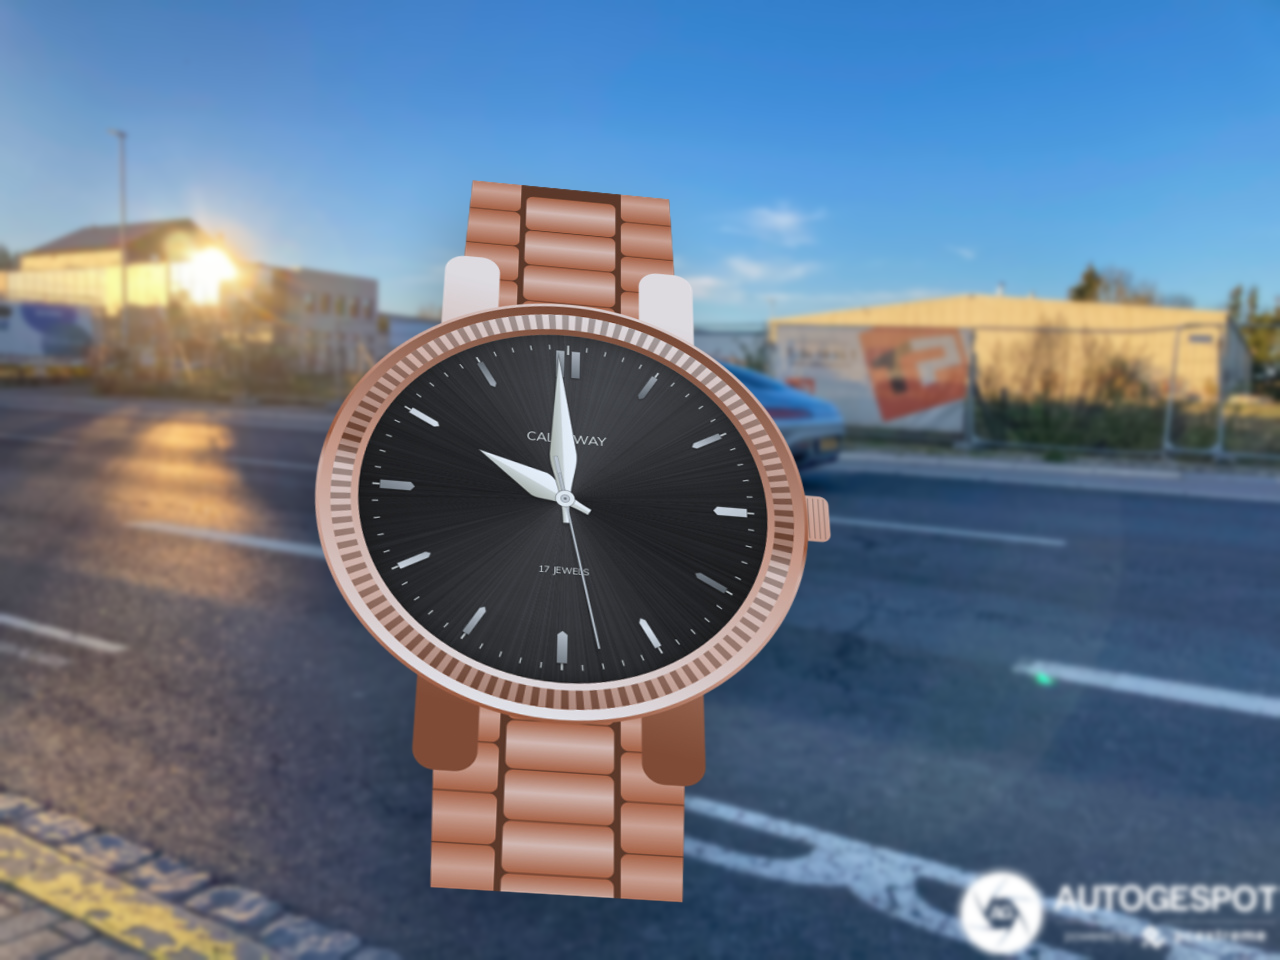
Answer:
{"hour": 9, "minute": 59, "second": 28}
